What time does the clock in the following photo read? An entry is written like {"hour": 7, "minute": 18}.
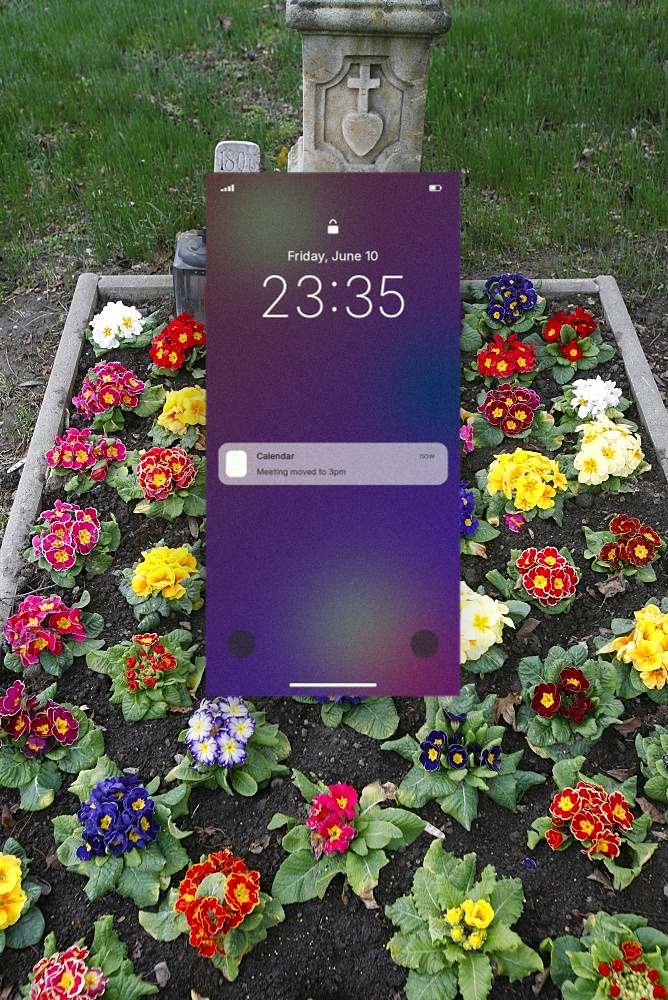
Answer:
{"hour": 23, "minute": 35}
